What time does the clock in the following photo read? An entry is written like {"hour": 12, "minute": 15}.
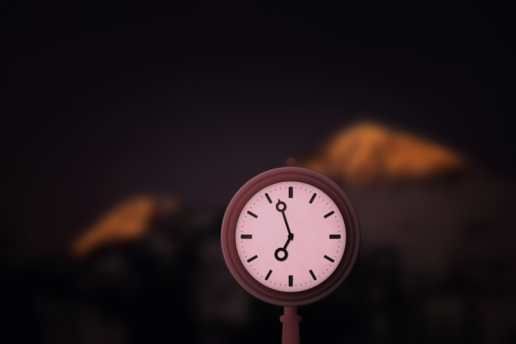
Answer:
{"hour": 6, "minute": 57}
